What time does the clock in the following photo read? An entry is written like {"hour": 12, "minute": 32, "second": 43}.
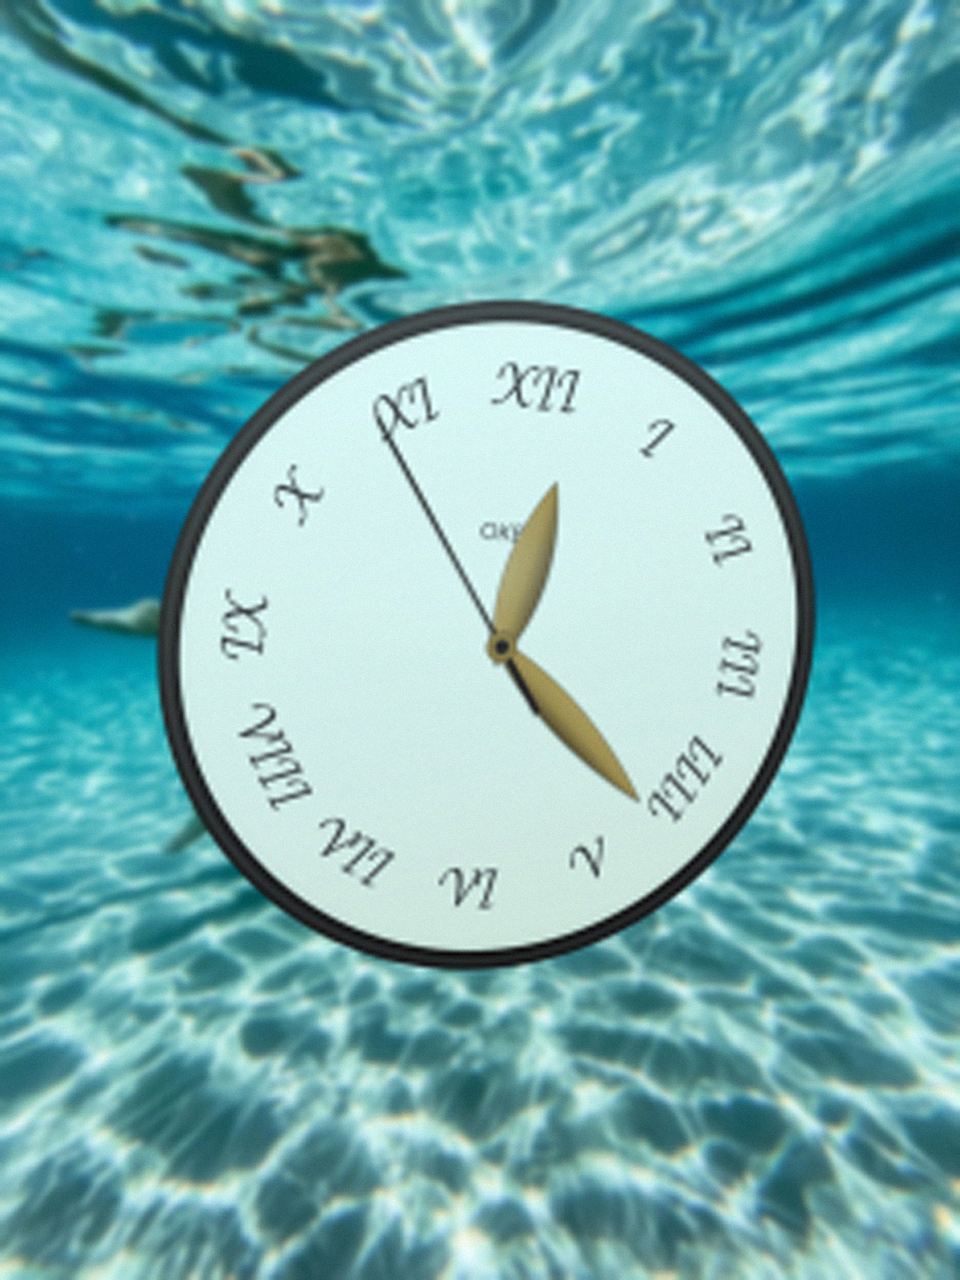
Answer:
{"hour": 12, "minute": 21, "second": 54}
